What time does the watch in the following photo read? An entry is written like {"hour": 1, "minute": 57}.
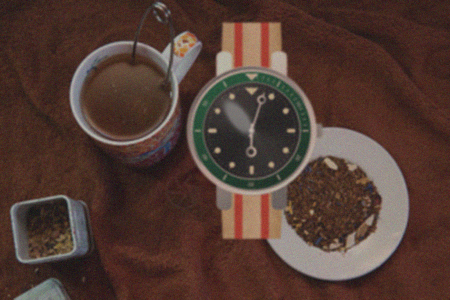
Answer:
{"hour": 6, "minute": 3}
